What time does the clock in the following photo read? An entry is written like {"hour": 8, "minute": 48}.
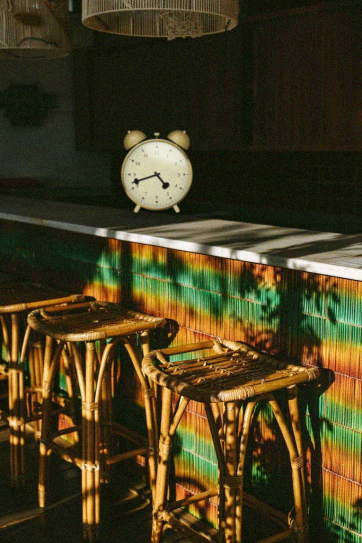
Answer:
{"hour": 4, "minute": 42}
